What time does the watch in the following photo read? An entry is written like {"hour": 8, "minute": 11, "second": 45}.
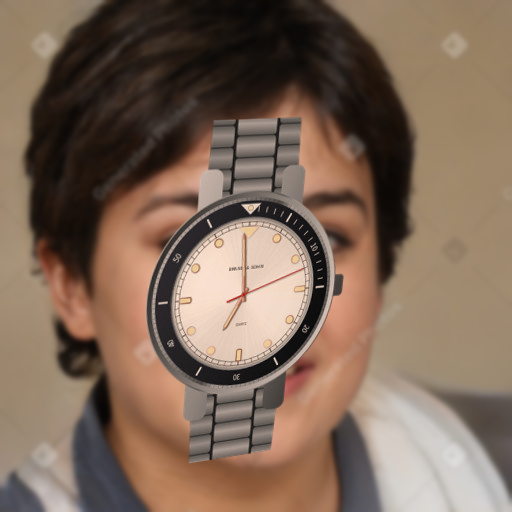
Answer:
{"hour": 6, "minute": 59, "second": 12}
